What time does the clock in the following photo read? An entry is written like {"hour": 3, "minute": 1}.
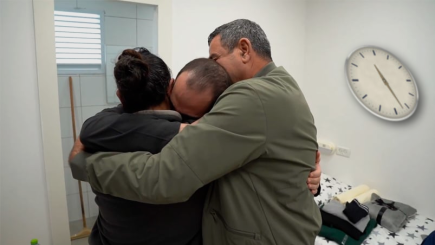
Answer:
{"hour": 11, "minute": 27}
